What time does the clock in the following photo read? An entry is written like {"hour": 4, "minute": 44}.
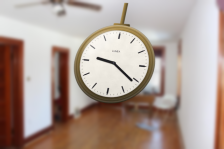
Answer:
{"hour": 9, "minute": 21}
